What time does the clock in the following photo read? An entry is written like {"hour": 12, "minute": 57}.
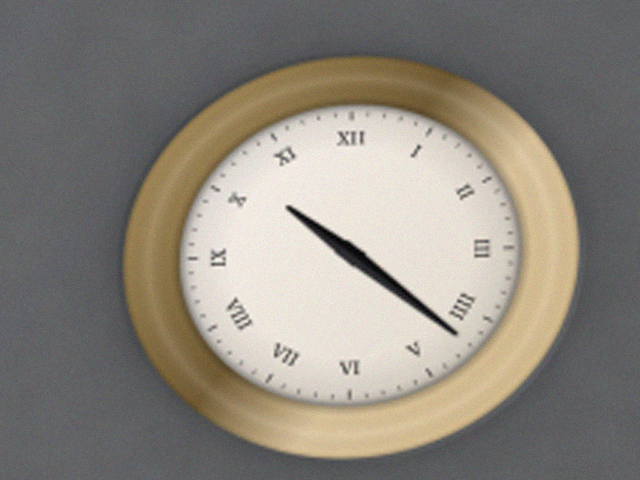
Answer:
{"hour": 10, "minute": 22}
